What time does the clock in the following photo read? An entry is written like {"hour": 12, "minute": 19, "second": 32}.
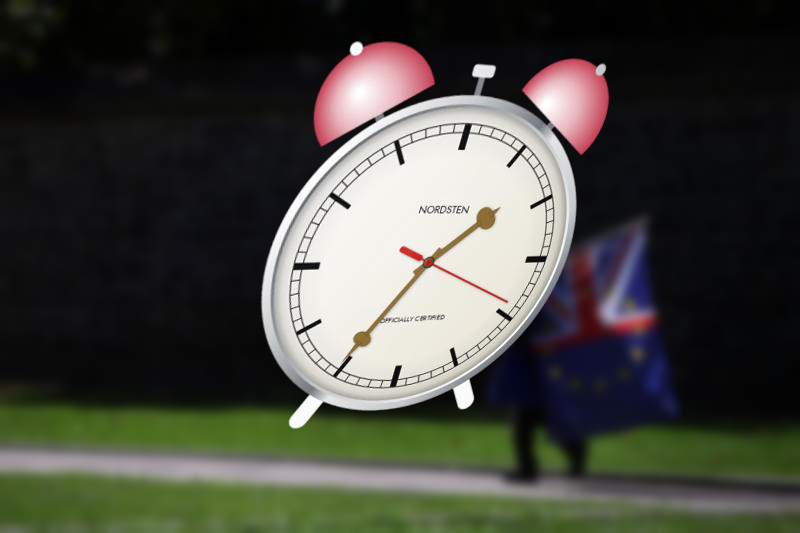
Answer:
{"hour": 1, "minute": 35, "second": 19}
